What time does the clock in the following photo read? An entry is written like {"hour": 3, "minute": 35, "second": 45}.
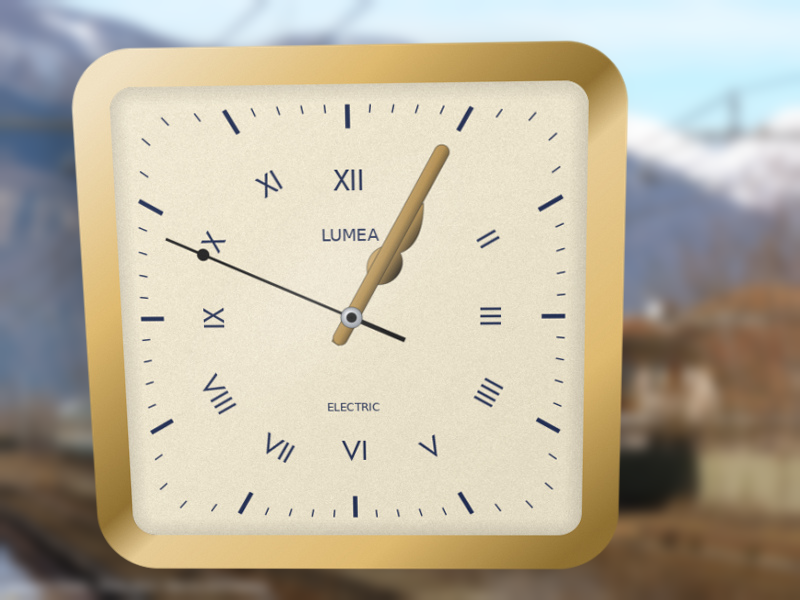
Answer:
{"hour": 1, "minute": 4, "second": 49}
